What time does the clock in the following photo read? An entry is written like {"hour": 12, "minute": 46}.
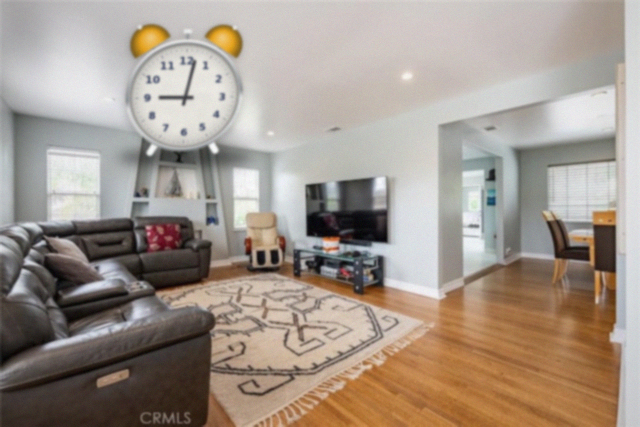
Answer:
{"hour": 9, "minute": 2}
